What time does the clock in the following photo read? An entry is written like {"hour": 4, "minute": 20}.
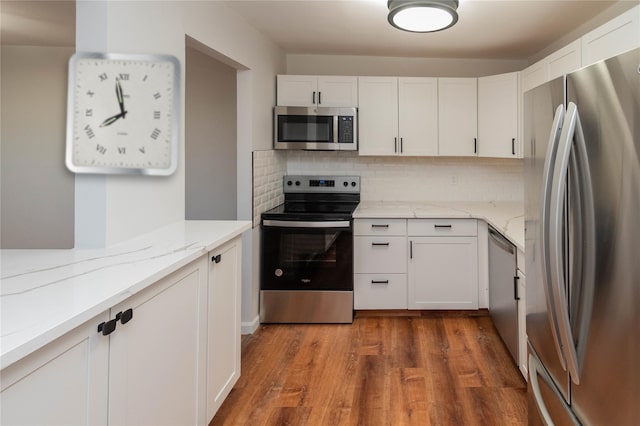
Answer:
{"hour": 7, "minute": 58}
